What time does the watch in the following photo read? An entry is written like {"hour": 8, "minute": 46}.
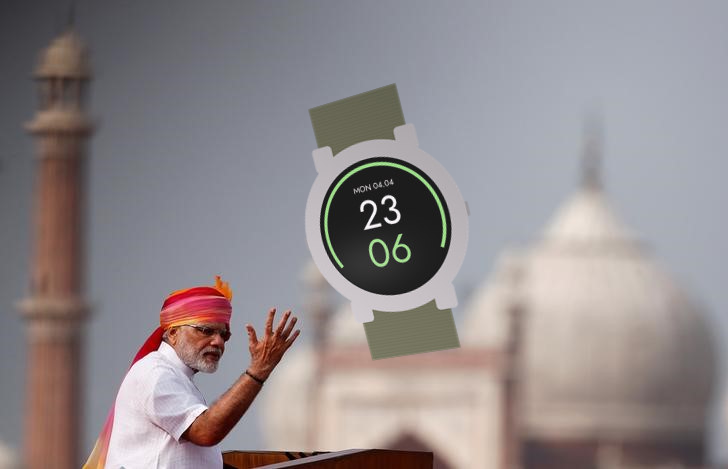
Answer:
{"hour": 23, "minute": 6}
